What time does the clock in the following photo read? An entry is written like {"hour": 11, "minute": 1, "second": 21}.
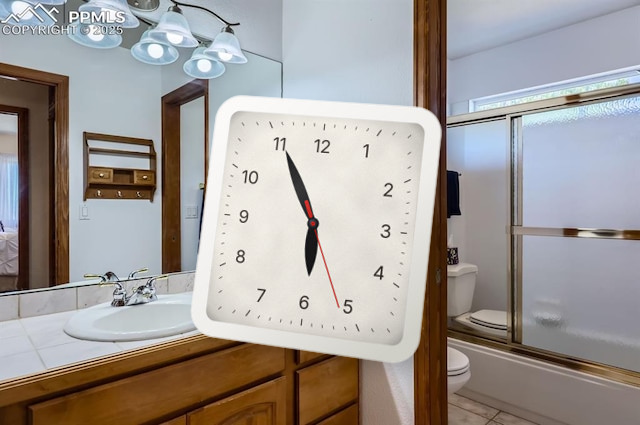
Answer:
{"hour": 5, "minute": 55, "second": 26}
